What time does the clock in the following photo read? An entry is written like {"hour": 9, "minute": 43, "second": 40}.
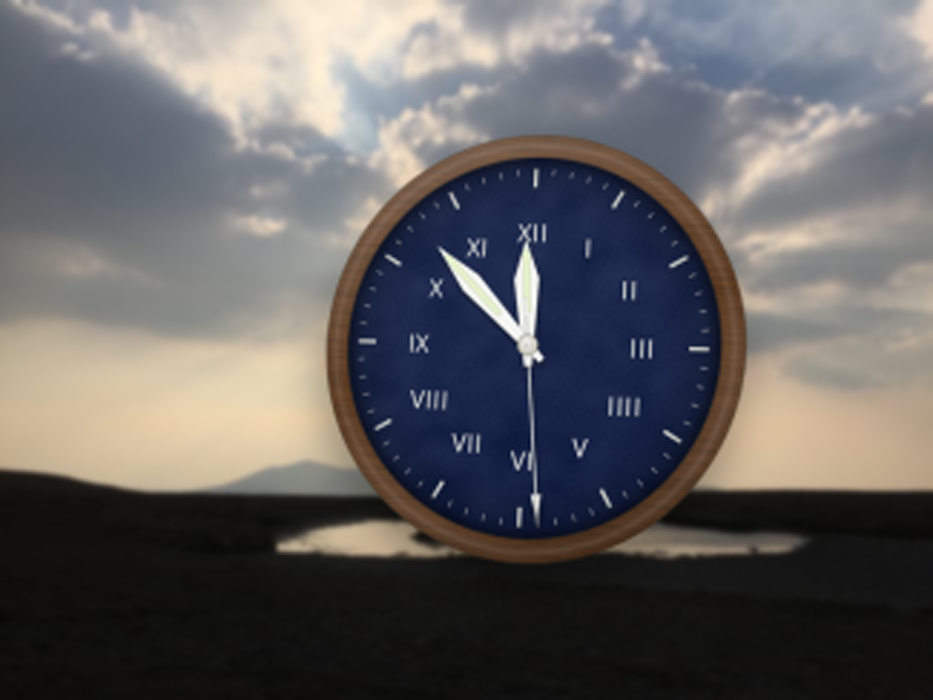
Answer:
{"hour": 11, "minute": 52, "second": 29}
